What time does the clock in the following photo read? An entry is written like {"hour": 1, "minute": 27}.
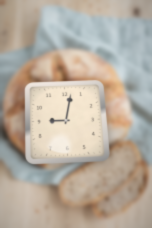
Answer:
{"hour": 9, "minute": 2}
